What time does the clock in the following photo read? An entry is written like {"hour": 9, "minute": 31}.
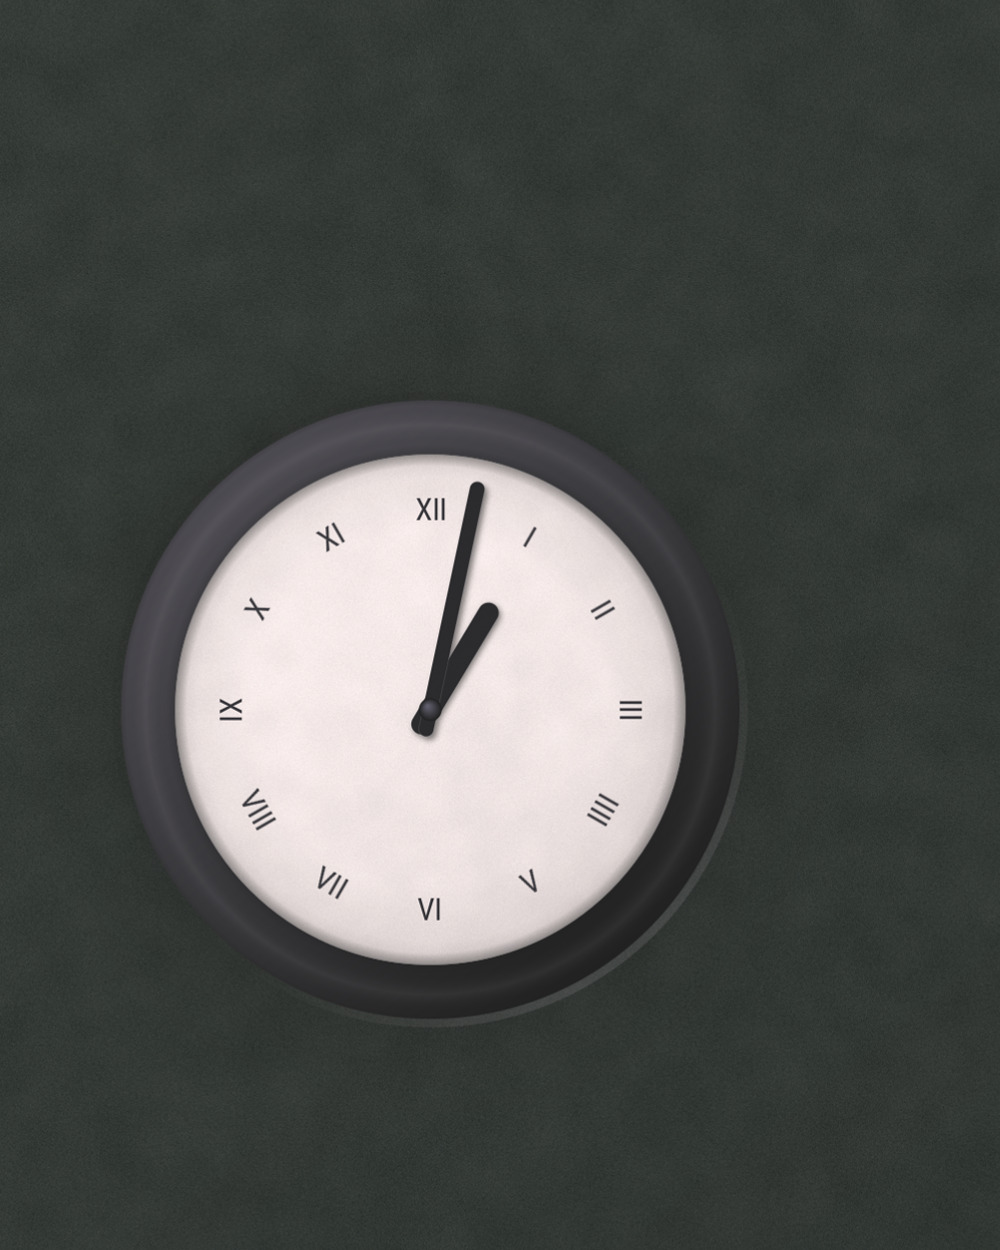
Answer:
{"hour": 1, "minute": 2}
